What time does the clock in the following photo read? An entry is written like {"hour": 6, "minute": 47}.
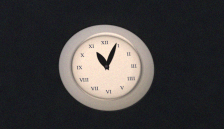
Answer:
{"hour": 11, "minute": 4}
